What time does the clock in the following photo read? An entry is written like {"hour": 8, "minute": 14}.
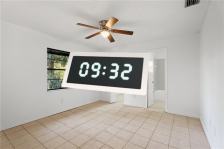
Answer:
{"hour": 9, "minute": 32}
